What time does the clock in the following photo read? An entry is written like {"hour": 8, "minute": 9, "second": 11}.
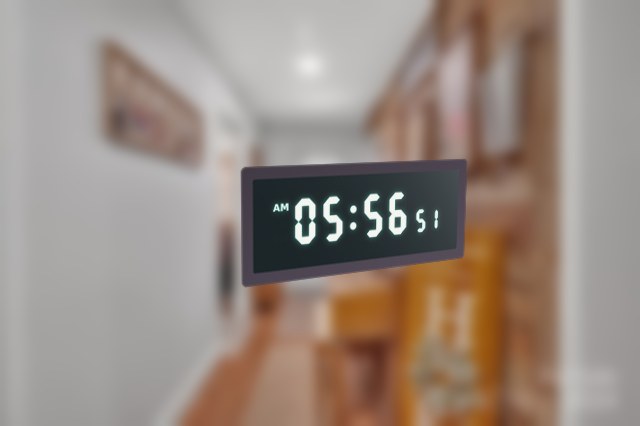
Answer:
{"hour": 5, "minute": 56, "second": 51}
